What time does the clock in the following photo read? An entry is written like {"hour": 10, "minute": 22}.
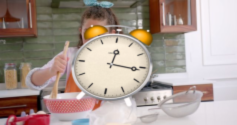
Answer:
{"hour": 12, "minute": 16}
